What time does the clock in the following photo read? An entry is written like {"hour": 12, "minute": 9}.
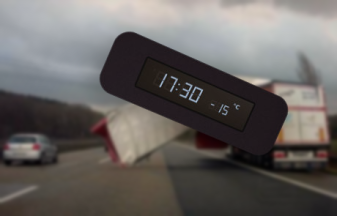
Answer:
{"hour": 17, "minute": 30}
